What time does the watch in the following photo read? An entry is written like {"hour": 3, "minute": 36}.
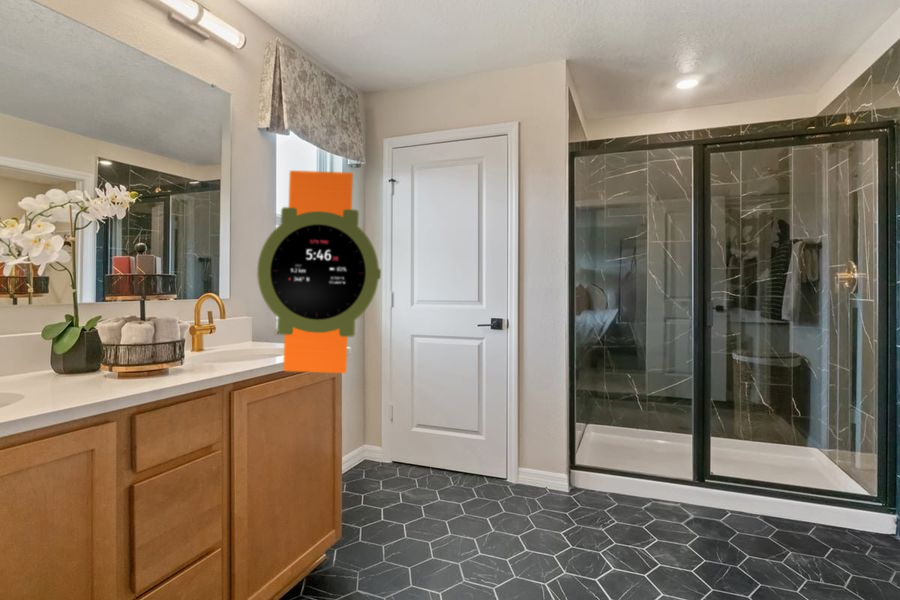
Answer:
{"hour": 5, "minute": 46}
